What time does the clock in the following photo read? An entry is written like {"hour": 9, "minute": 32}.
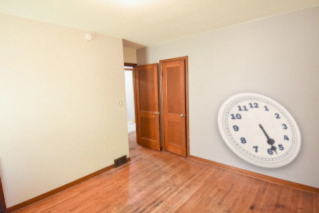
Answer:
{"hour": 5, "minute": 28}
